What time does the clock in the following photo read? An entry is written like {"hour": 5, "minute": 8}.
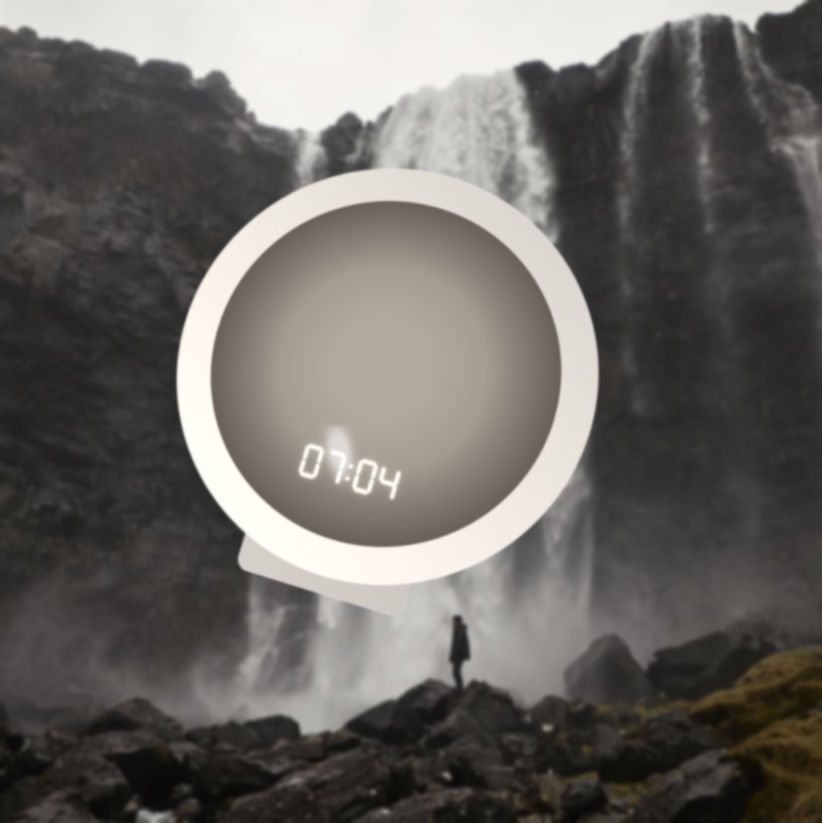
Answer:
{"hour": 7, "minute": 4}
